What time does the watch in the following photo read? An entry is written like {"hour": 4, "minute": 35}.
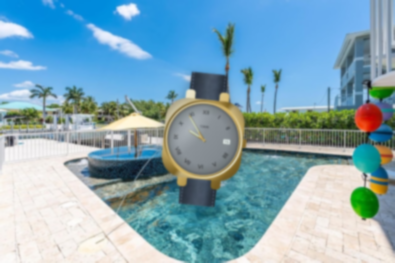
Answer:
{"hour": 9, "minute": 54}
